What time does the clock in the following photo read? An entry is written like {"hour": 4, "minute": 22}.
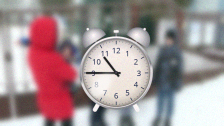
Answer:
{"hour": 10, "minute": 45}
